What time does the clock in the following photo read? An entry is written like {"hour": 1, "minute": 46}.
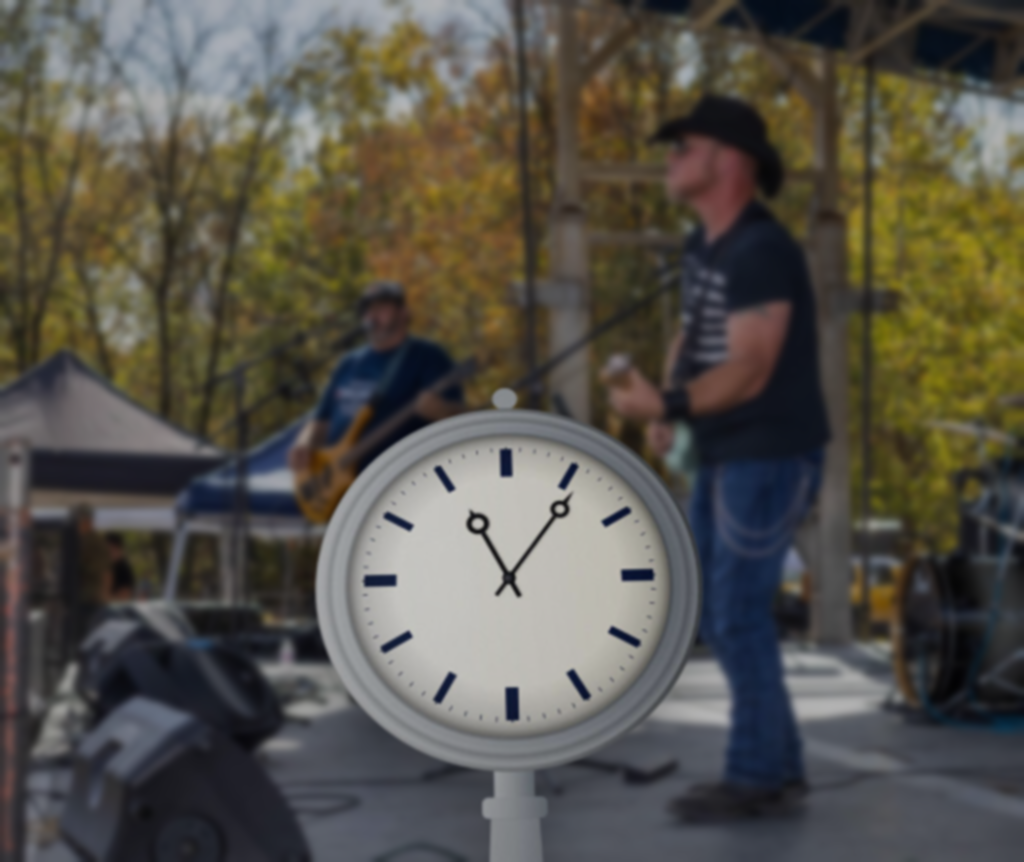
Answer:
{"hour": 11, "minute": 6}
